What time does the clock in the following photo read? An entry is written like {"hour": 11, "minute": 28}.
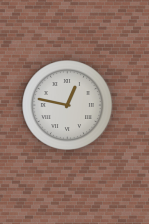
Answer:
{"hour": 12, "minute": 47}
